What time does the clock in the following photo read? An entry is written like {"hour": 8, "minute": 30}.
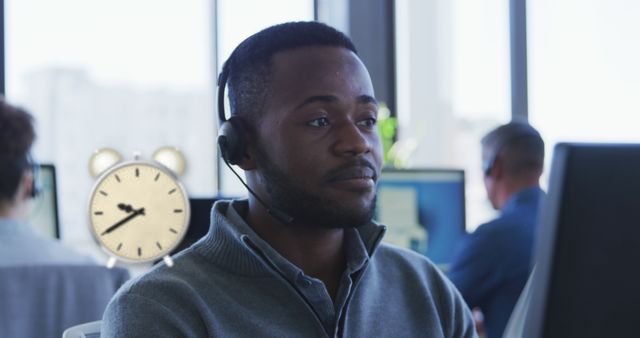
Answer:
{"hour": 9, "minute": 40}
